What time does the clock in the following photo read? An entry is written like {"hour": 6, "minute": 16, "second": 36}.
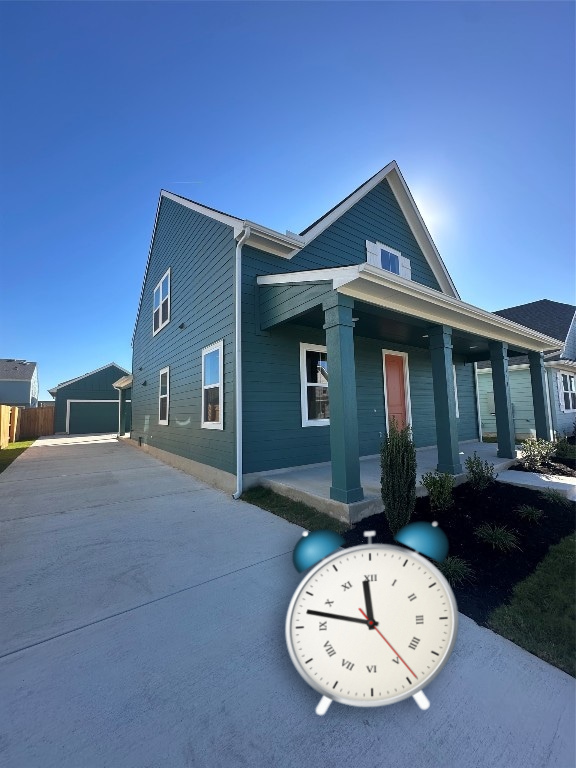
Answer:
{"hour": 11, "minute": 47, "second": 24}
